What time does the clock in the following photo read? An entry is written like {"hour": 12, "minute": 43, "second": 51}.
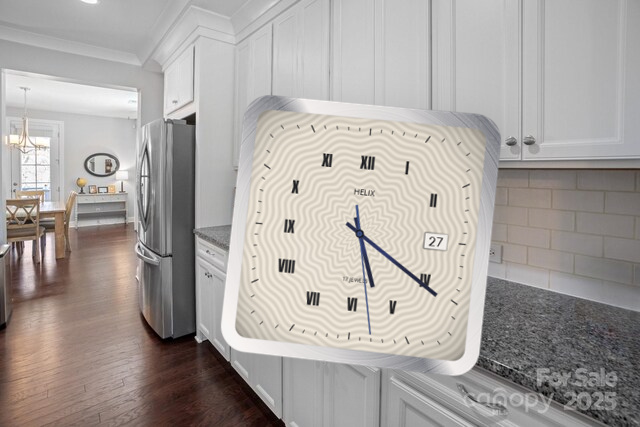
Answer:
{"hour": 5, "minute": 20, "second": 28}
